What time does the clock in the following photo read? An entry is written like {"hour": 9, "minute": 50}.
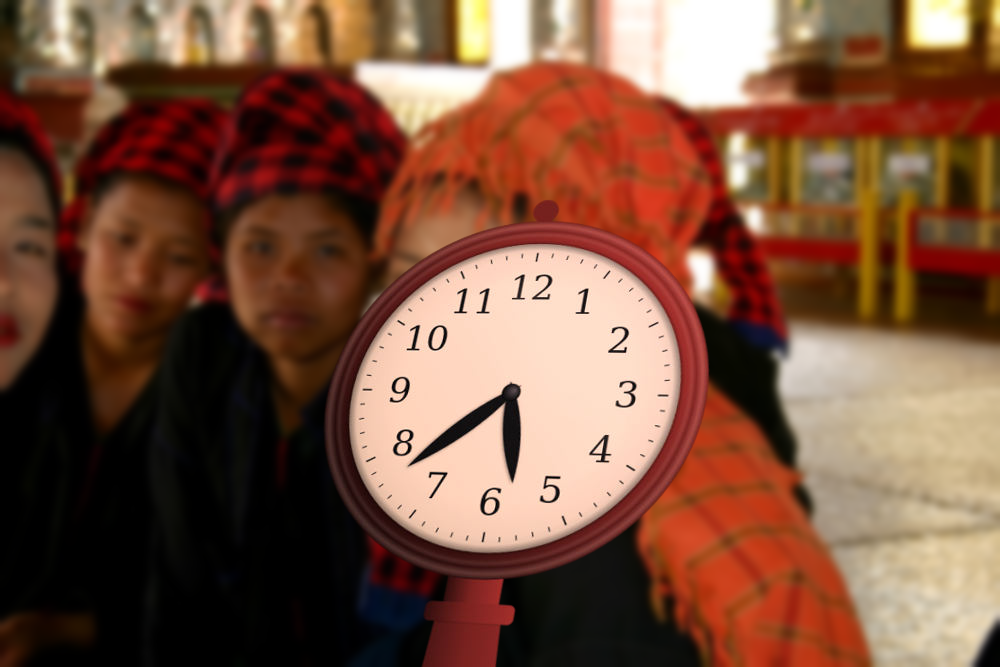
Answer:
{"hour": 5, "minute": 38}
